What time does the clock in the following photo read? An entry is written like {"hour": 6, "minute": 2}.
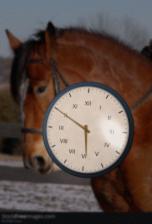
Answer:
{"hour": 5, "minute": 50}
